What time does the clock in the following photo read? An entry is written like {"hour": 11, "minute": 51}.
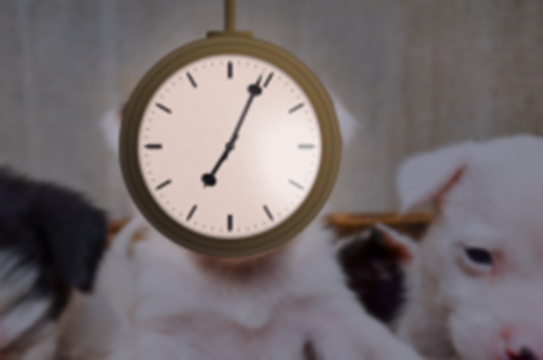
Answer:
{"hour": 7, "minute": 4}
